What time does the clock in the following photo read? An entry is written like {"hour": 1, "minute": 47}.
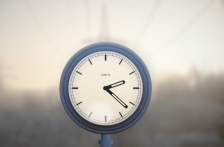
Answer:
{"hour": 2, "minute": 22}
